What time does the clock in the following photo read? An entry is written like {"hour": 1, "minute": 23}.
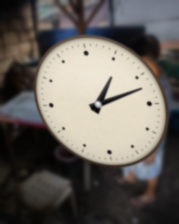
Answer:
{"hour": 1, "minute": 12}
